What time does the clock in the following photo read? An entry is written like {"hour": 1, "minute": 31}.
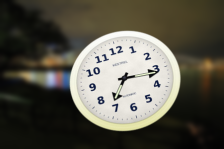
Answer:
{"hour": 7, "minute": 16}
